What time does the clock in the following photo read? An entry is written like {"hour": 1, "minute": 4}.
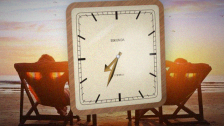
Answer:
{"hour": 7, "minute": 34}
